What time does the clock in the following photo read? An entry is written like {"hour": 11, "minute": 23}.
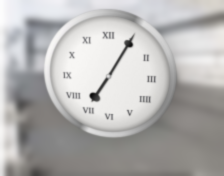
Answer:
{"hour": 7, "minute": 5}
